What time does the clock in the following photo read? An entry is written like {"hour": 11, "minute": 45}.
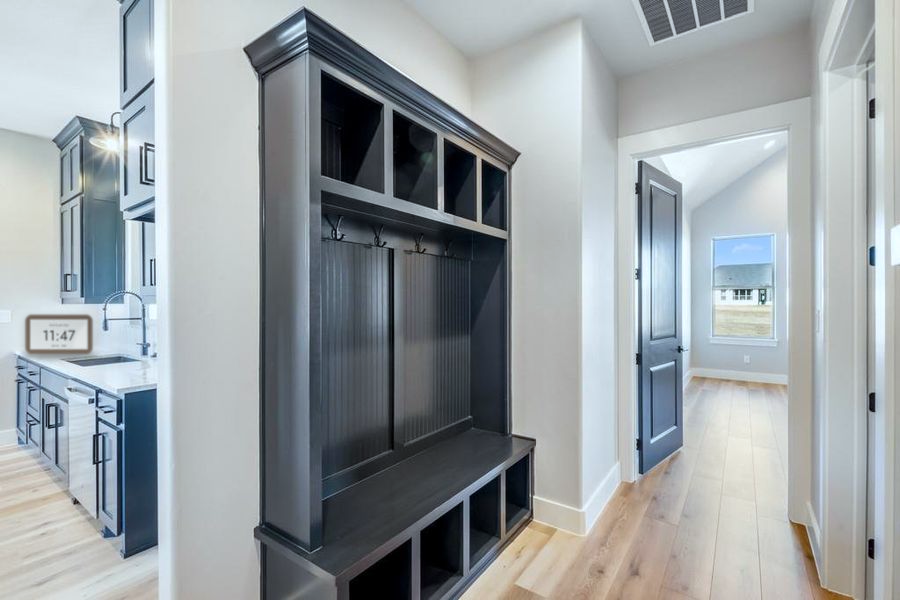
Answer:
{"hour": 11, "minute": 47}
